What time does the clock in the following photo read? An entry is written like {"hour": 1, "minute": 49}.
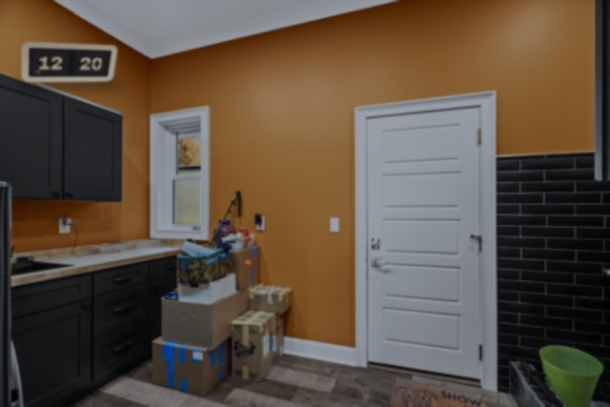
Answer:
{"hour": 12, "minute": 20}
